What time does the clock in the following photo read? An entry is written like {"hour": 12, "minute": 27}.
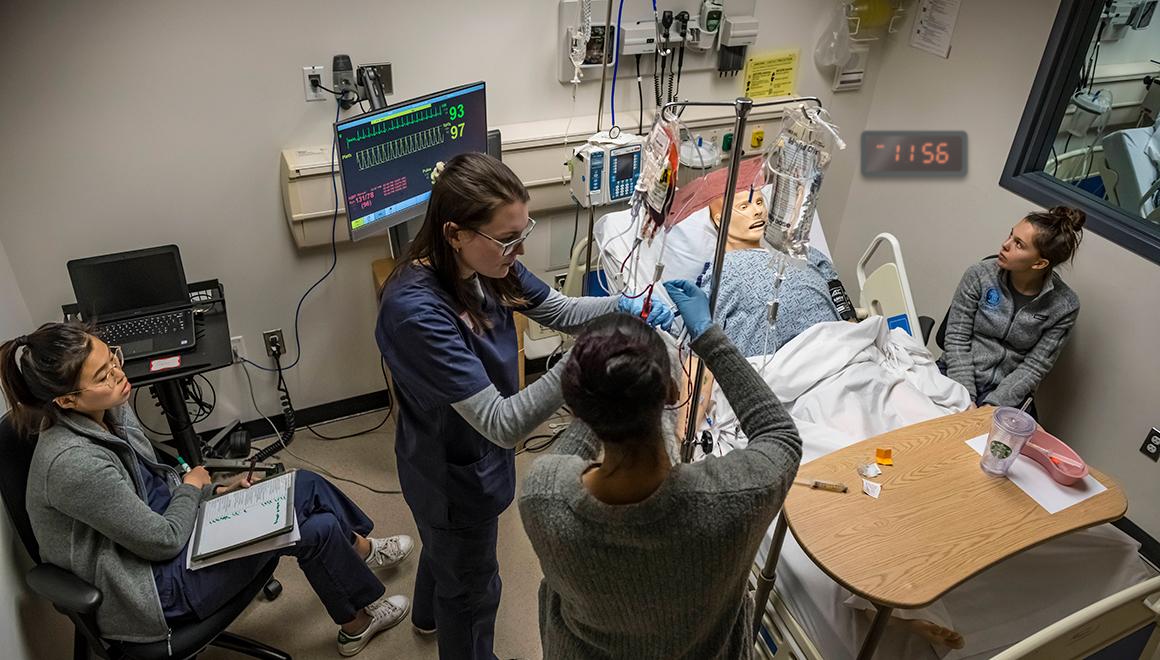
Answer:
{"hour": 11, "minute": 56}
